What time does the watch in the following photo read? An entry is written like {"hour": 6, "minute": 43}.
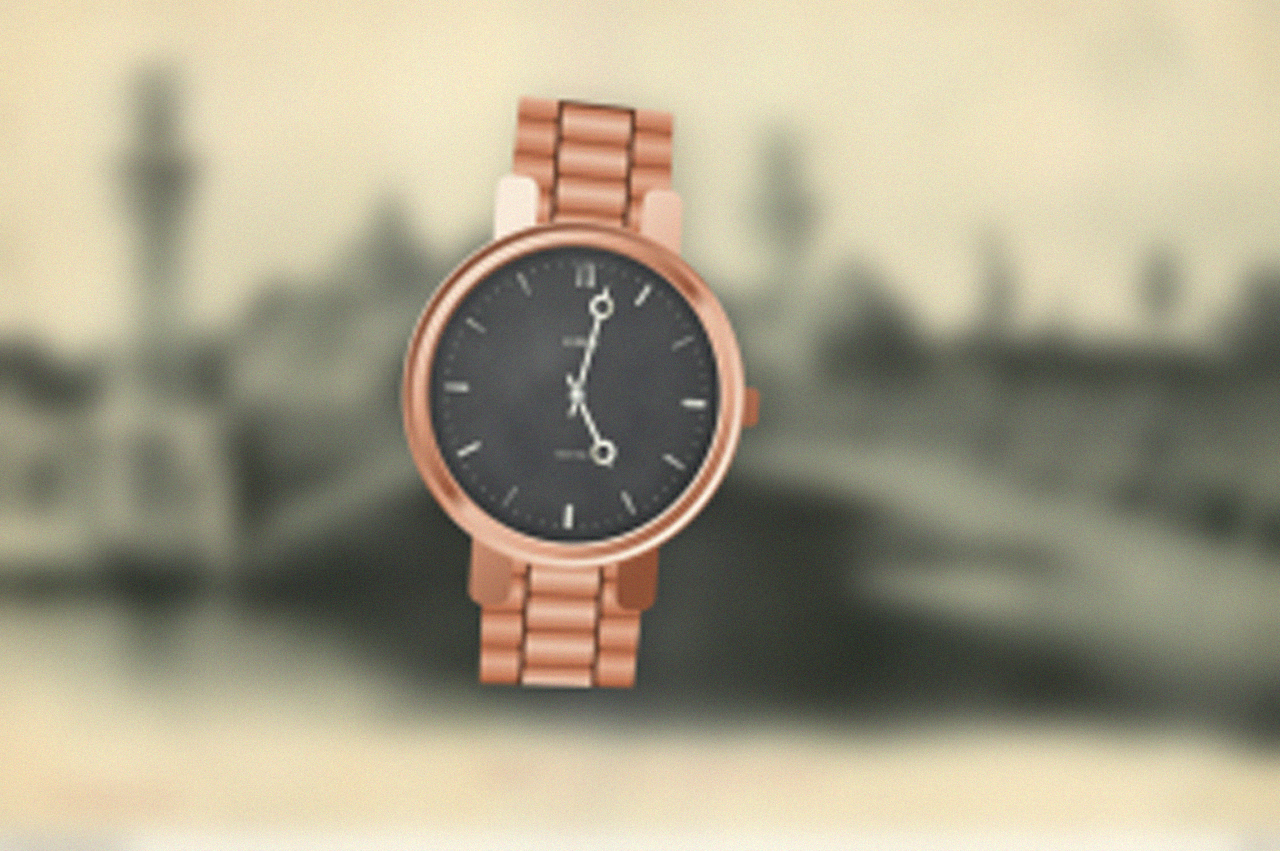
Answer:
{"hour": 5, "minute": 2}
